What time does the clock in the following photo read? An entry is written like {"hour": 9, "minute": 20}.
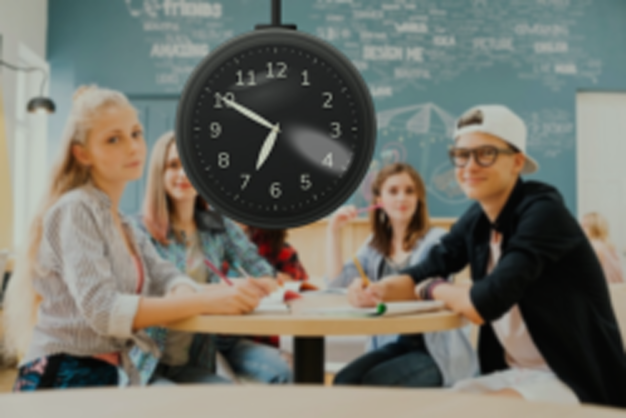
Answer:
{"hour": 6, "minute": 50}
